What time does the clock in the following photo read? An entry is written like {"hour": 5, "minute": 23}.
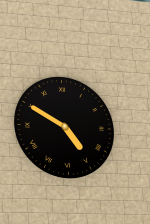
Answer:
{"hour": 4, "minute": 50}
